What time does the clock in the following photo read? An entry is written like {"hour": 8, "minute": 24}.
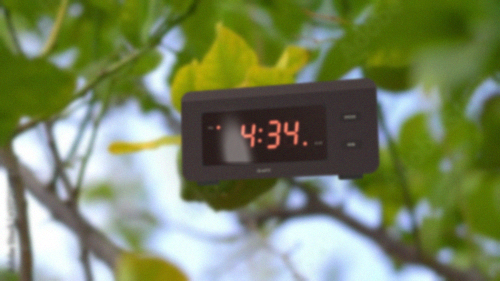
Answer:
{"hour": 4, "minute": 34}
